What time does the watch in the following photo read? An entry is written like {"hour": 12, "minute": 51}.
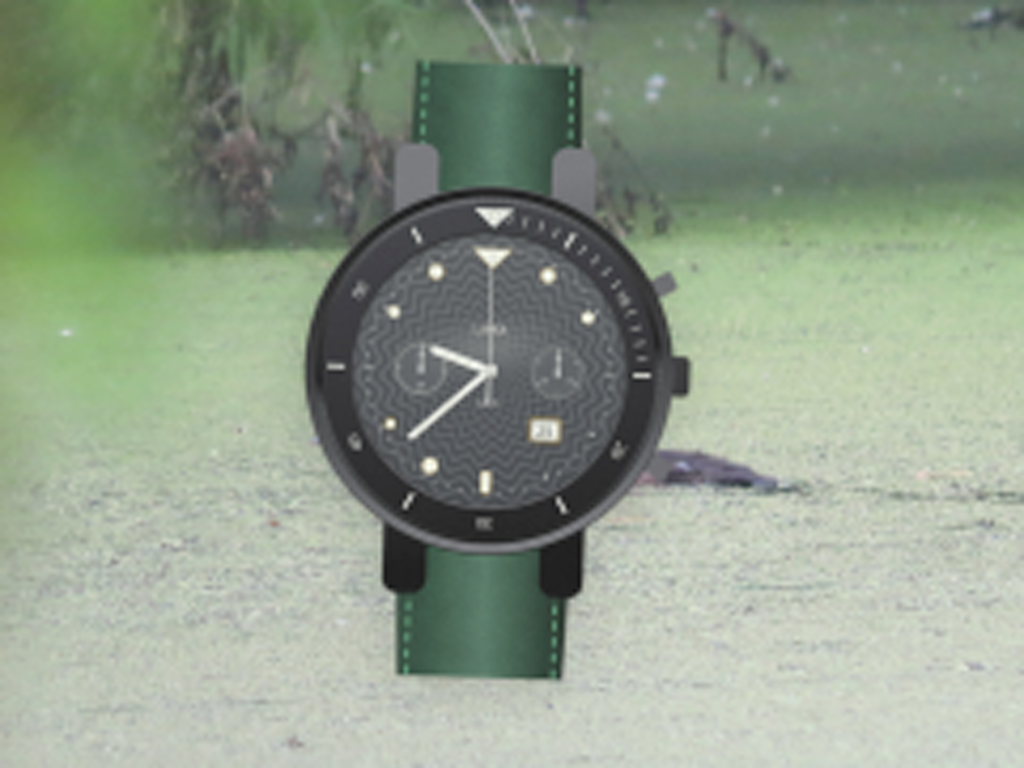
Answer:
{"hour": 9, "minute": 38}
